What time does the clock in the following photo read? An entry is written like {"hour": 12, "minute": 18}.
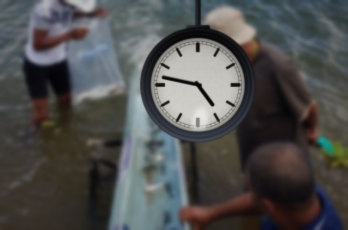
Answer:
{"hour": 4, "minute": 47}
